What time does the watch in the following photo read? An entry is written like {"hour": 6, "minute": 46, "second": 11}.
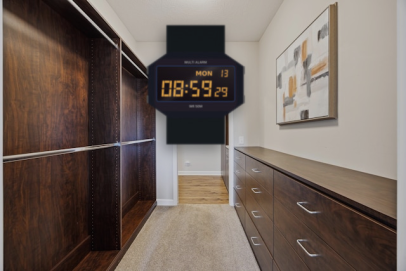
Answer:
{"hour": 8, "minute": 59, "second": 29}
